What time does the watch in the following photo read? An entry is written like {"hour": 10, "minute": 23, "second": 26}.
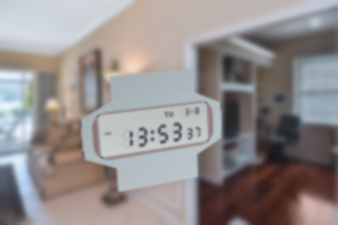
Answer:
{"hour": 13, "minute": 53, "second": 37}
